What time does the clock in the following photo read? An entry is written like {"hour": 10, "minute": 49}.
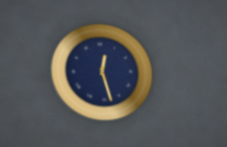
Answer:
{"hour": 12, "minute": 28}
